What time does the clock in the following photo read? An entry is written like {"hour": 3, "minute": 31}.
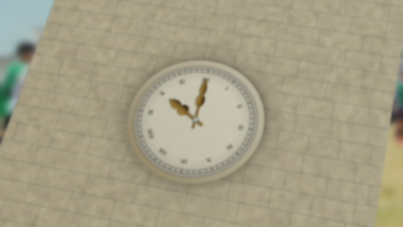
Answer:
{"hour": 10, "minute": 0}
